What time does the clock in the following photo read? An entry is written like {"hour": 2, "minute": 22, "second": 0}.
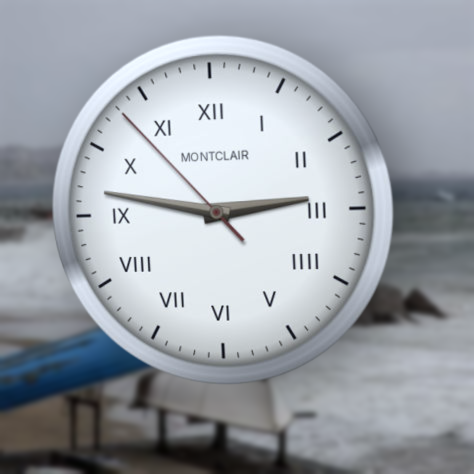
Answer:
{"hour": 2, "minute": 46, "second": 53}
